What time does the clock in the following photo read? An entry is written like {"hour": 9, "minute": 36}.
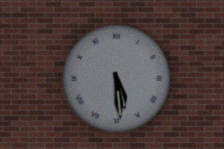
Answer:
{"hour": 5, "minute": 29}
